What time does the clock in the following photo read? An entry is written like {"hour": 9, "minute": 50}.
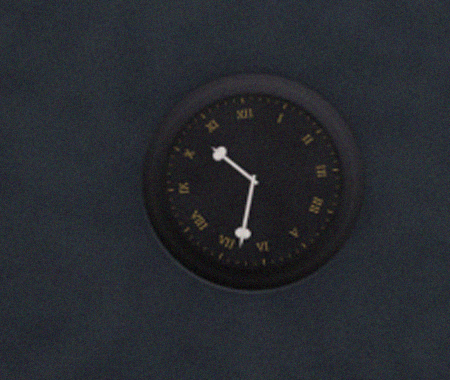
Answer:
{"hour": 10, "minute": 33}
